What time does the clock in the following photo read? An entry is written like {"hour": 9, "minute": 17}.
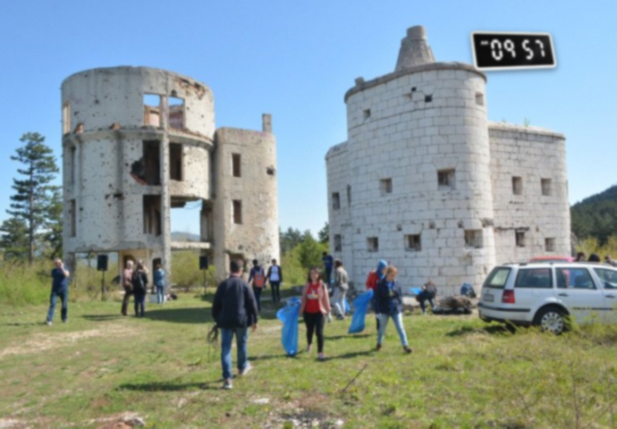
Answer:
{"hour": 9, "minute": 57}
